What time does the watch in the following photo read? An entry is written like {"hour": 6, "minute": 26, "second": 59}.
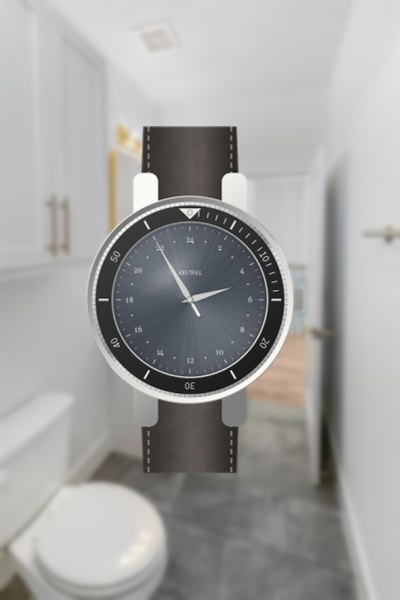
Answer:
{"hour": 4, "minute": 54, "second": 55}
